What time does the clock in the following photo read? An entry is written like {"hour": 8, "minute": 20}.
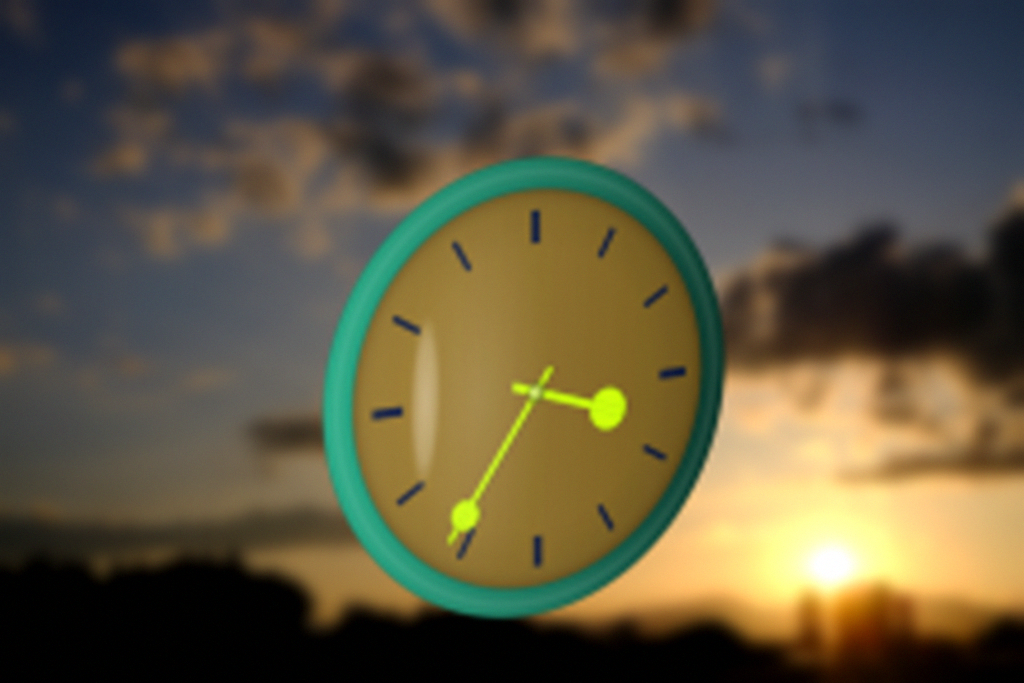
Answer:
{"hour": 3, "minute": 36}
